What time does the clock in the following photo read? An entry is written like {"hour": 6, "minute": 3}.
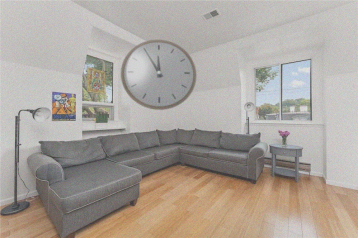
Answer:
{"hour": 11, "minute": 55}
